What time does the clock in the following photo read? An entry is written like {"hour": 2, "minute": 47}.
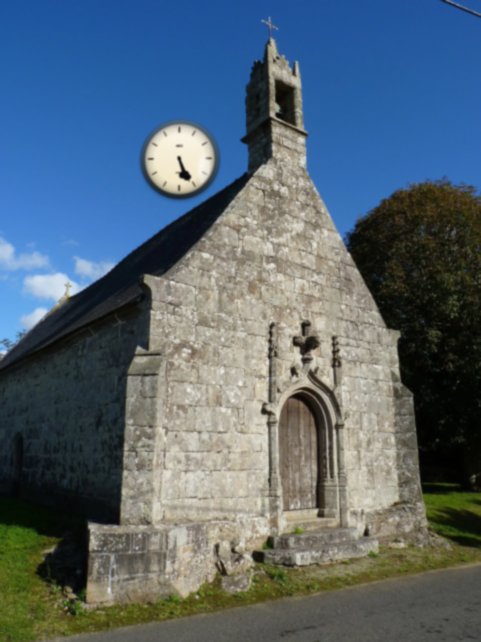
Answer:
{"hour": 5, "minute": 26}
